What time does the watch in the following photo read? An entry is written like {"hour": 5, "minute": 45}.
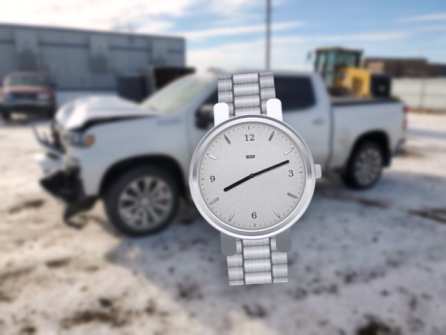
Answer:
{"hour": 8, "minute": 12}
